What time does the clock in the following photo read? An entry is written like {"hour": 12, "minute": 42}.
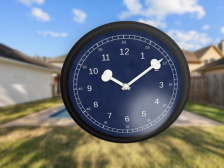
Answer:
{"hour": 10, "minute": 9}
